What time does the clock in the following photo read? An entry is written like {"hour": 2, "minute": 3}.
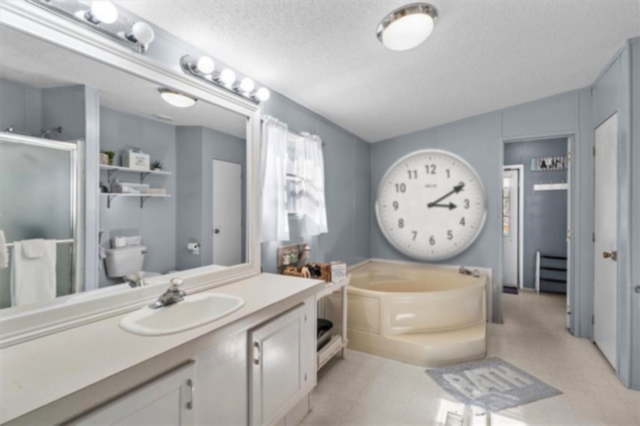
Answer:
{"hour": 3, "minute": 10}
